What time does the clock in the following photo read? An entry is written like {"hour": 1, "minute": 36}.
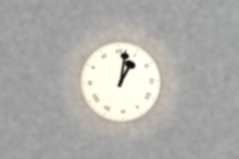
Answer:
{"hour": 1, "minute": 2}
